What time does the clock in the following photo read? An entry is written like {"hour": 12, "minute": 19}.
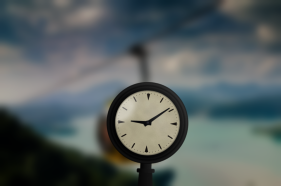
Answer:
{"hour": 9, "minute": 9}
